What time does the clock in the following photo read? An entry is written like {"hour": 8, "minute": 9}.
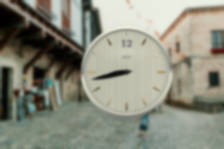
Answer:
{"hour": 8, "minute": 43}
